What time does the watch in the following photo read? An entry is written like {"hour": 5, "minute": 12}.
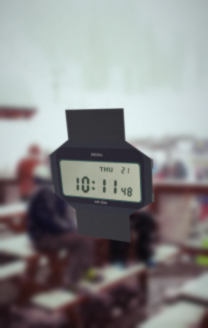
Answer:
{"hour": 10, "minute": 11}
